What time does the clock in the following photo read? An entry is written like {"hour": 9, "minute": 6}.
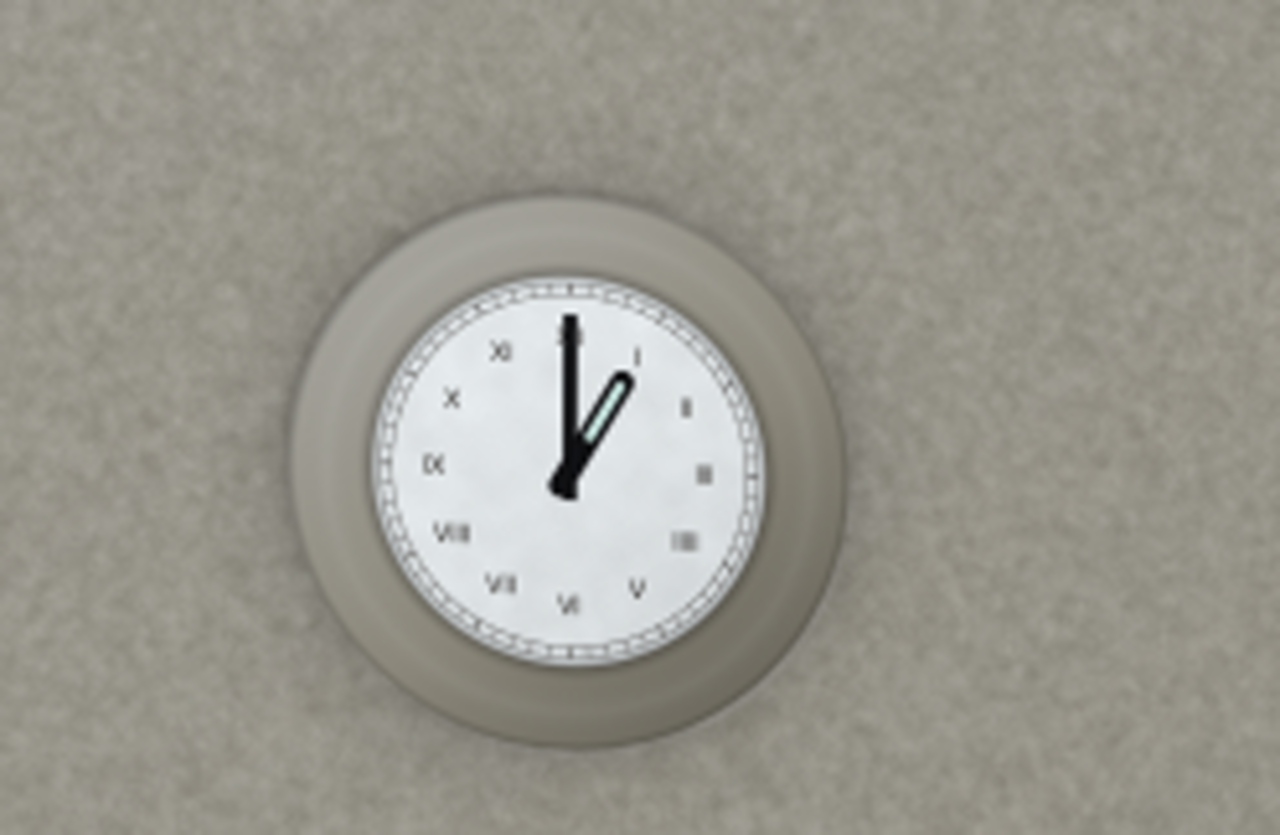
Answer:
{"hour": 1, "minute": 0}
